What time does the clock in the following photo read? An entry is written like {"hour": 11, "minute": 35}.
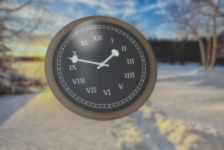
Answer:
{"hour": 1, "minute": 48}
